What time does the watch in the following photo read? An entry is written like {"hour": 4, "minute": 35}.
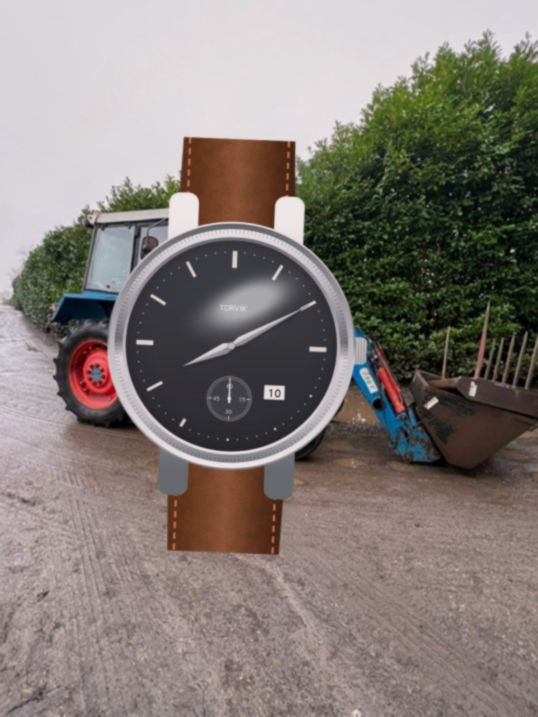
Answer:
{"hour": 8, "minute": 10}
